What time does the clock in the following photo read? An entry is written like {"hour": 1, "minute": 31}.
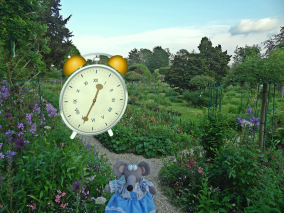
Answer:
{"hour": 12, "minute": 34}
